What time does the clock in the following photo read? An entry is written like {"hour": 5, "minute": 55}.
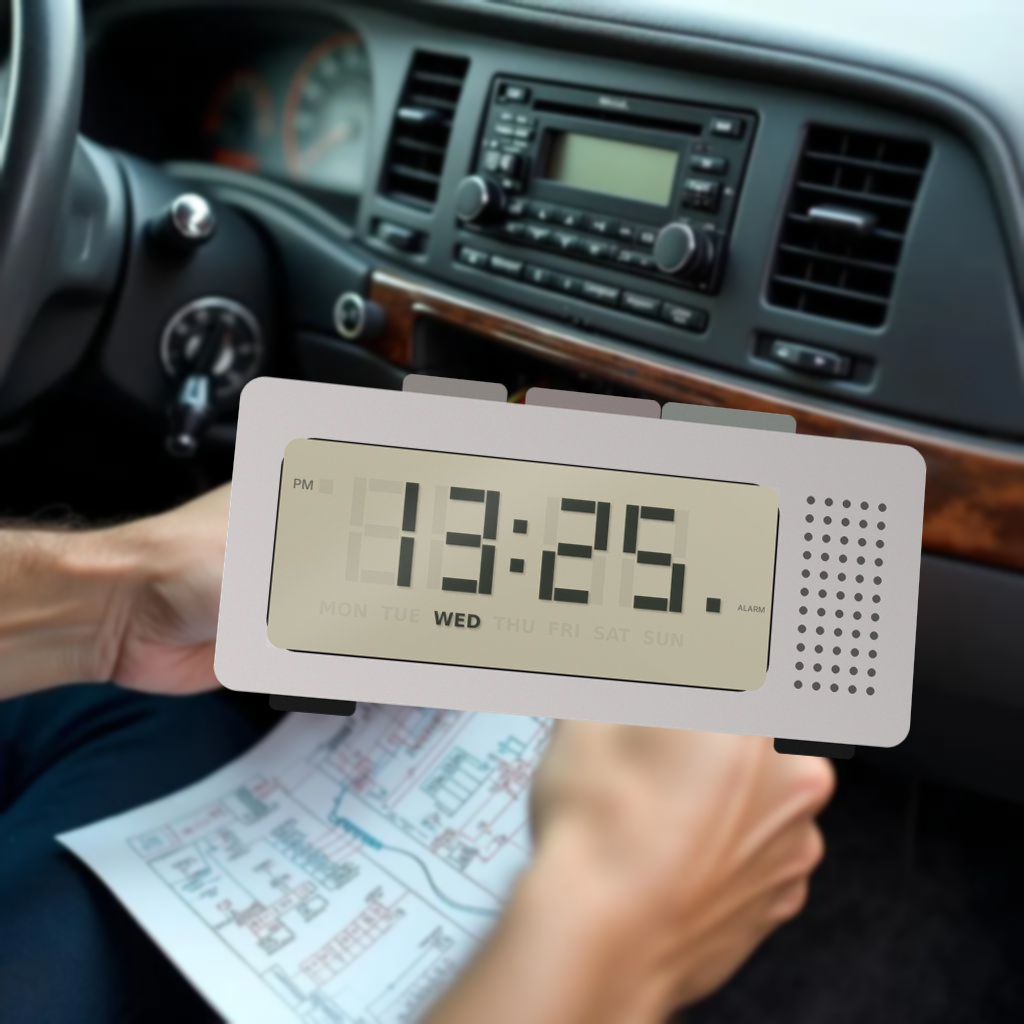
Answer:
{"hour": 13, "minute": 25}
